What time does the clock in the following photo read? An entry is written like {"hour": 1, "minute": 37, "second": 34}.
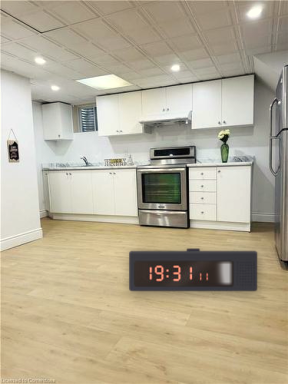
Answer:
{"hour": 19, "minute": 31, "second": 11}
